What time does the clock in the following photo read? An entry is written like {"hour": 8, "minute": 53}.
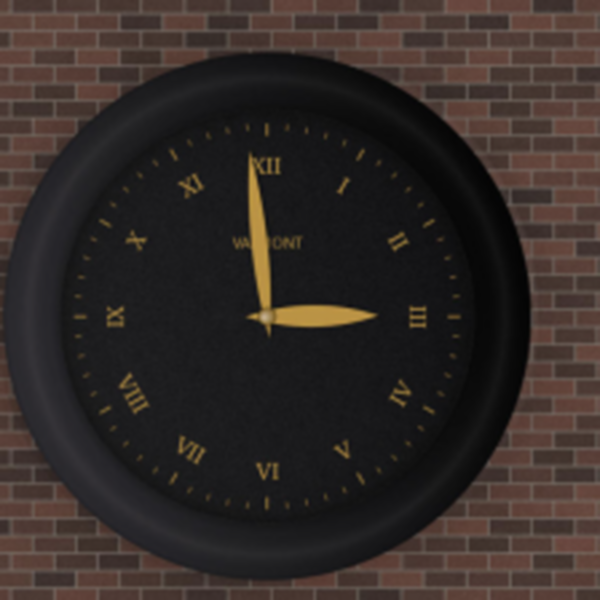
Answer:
{"hour": 2, "minute": 59}
